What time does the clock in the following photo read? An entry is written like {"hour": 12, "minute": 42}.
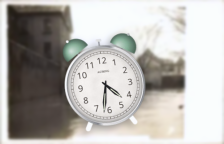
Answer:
{"hour": 4, "minute": 32}
